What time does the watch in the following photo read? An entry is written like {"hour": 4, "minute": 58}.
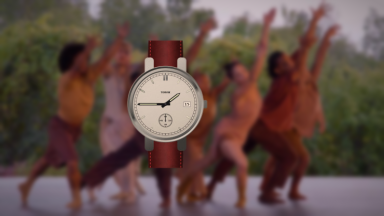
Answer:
{"hour": 1, "minute": 45}
